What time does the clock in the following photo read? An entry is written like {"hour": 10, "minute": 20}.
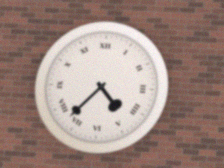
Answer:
{"hour": 4, "minute": 37}
